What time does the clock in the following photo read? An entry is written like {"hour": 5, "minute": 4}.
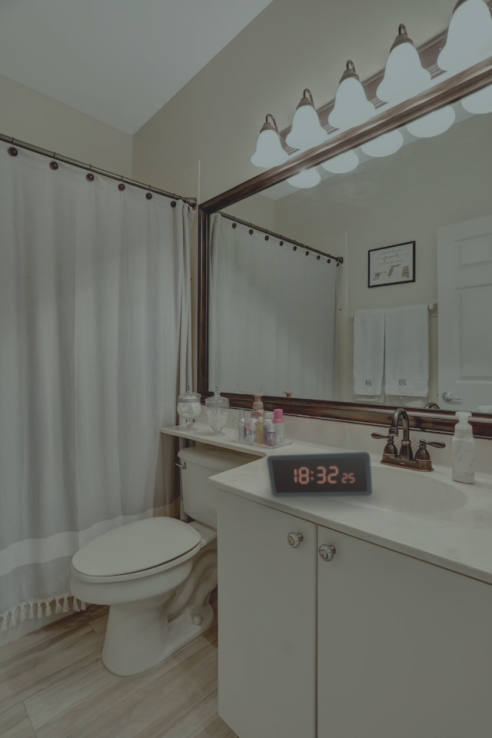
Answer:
{"hour": 18, "minute": 32}
